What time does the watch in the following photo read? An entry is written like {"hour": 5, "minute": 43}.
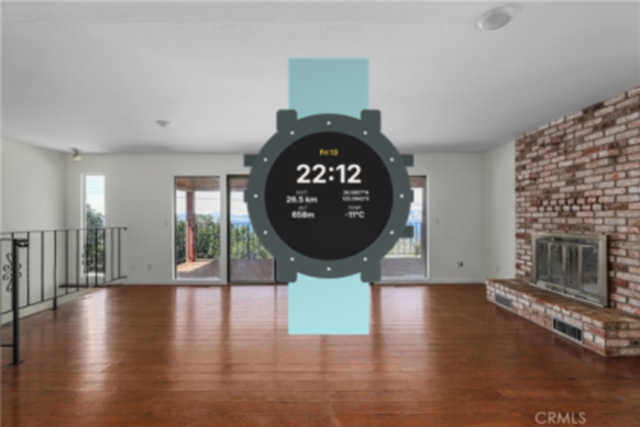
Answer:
{"hour": 22, "minute": 12}
